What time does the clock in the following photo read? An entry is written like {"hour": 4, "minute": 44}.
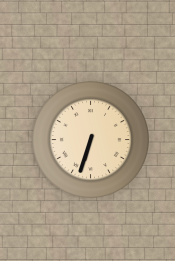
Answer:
{"hour": 6, "minute": 33}
